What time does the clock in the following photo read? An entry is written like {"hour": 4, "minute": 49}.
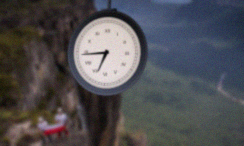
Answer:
{"hour": 6, "minute": 44}
